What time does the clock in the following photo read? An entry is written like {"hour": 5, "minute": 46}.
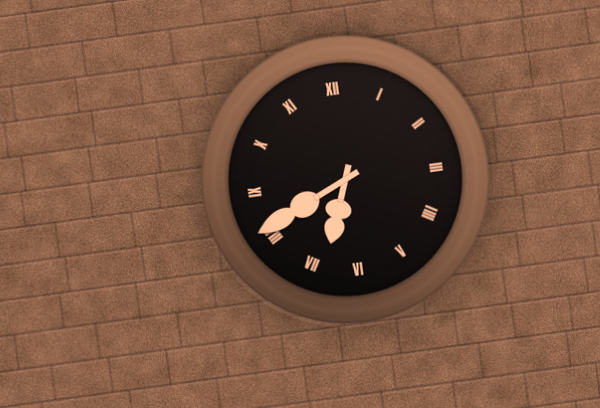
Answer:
{"hour": 6, "minute": 41}
